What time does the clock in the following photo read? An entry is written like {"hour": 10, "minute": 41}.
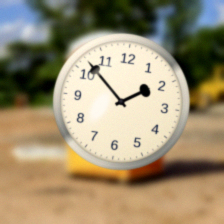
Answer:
{"hour": 1, "minute": 52}
